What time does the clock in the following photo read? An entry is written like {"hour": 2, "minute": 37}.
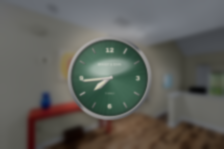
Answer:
{"hour": 7, "minute": 44}
